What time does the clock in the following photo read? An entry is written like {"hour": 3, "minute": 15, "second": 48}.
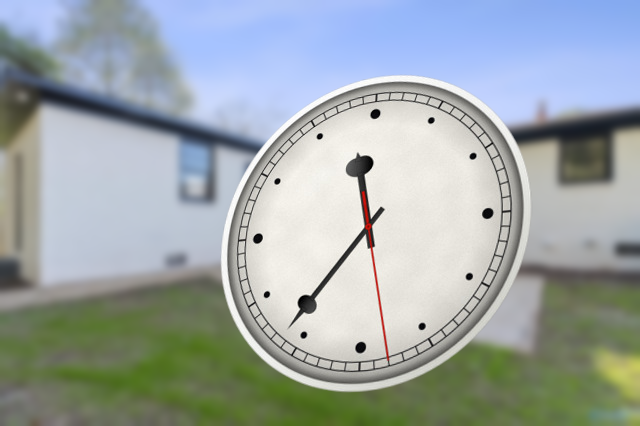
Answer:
{"hour": 11, "minute": 36, "second": 28}
